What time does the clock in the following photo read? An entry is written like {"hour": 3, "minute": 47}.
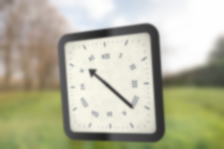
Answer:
{"hour": 10, "minute": 22}
